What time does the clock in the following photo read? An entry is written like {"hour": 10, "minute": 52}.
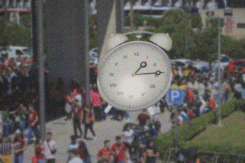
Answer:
{"hour": 1, "minute": 14}
